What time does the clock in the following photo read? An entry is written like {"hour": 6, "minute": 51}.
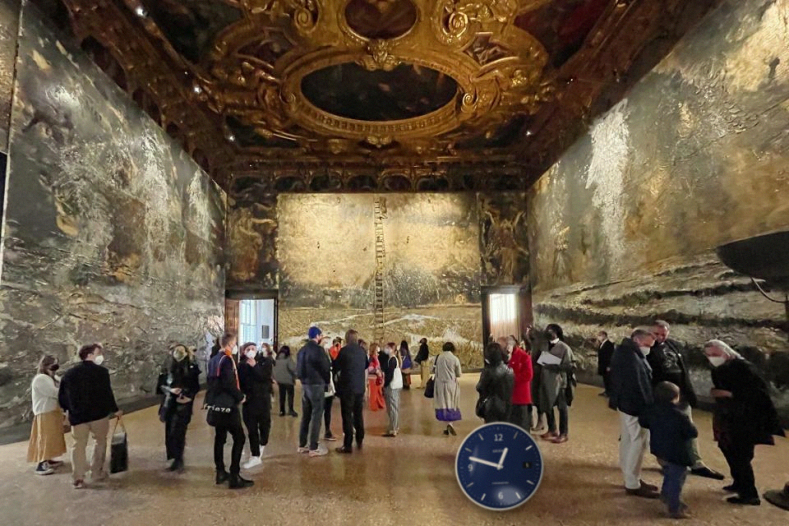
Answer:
{"hour": 12, "minute": 48}
